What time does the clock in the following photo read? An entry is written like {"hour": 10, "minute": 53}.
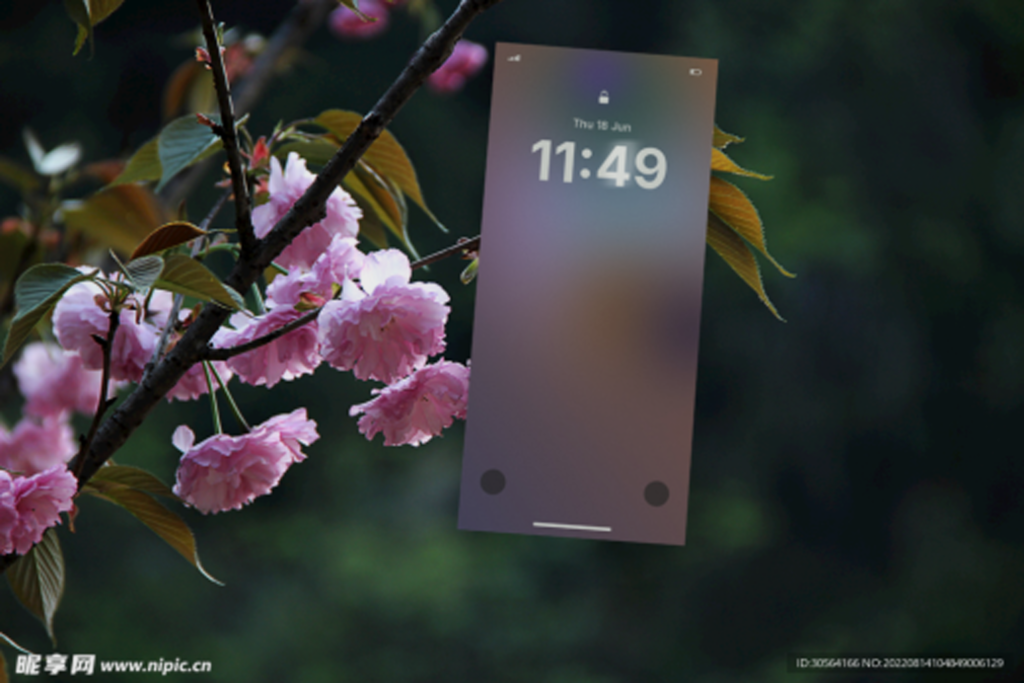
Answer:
{"hour": 11, "minute": 49}
